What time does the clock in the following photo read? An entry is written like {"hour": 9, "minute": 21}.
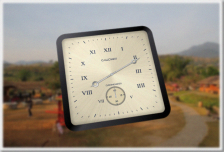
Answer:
{"hour": 8, "minute": 11}
